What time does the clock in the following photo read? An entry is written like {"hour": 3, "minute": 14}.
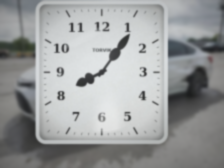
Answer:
{"hour": 8, "minute": 6}
